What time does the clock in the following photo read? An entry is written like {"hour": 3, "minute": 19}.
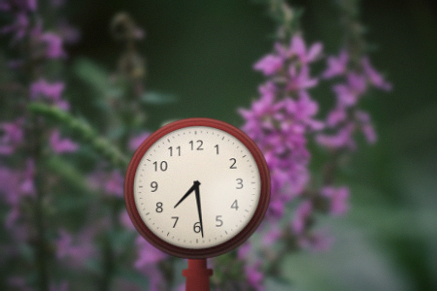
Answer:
{"hour": 7, "minute": 29}
